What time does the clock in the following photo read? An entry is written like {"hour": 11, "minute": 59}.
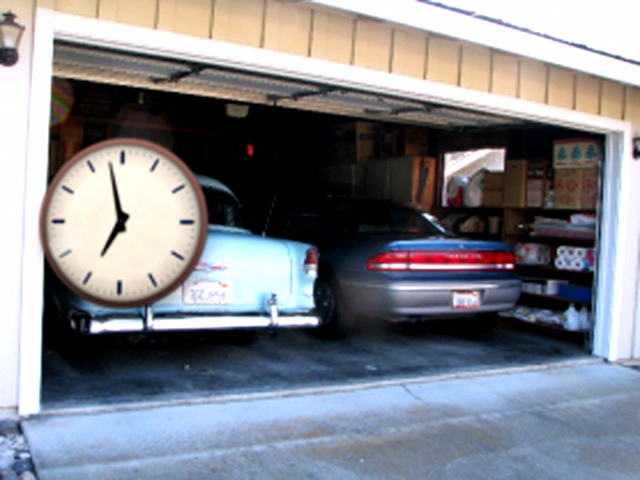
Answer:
{"hour": 6, "minute": 58}
